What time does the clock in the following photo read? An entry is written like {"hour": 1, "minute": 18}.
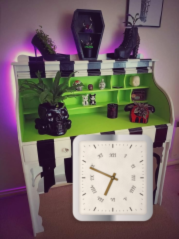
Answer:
{"hour": 6, "minute": 49}
